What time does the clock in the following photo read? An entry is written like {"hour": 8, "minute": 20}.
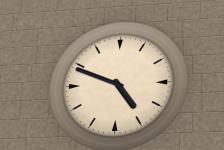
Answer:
{"hour": 4, "minute": 49}
